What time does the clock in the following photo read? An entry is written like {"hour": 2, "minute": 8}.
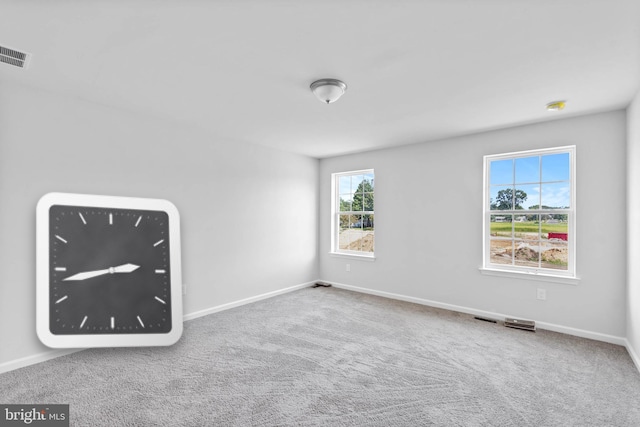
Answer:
{"hour": 2, "minute": 43}
